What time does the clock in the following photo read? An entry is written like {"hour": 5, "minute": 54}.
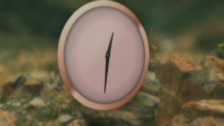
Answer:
{"hour": 12, "minute": 31}
